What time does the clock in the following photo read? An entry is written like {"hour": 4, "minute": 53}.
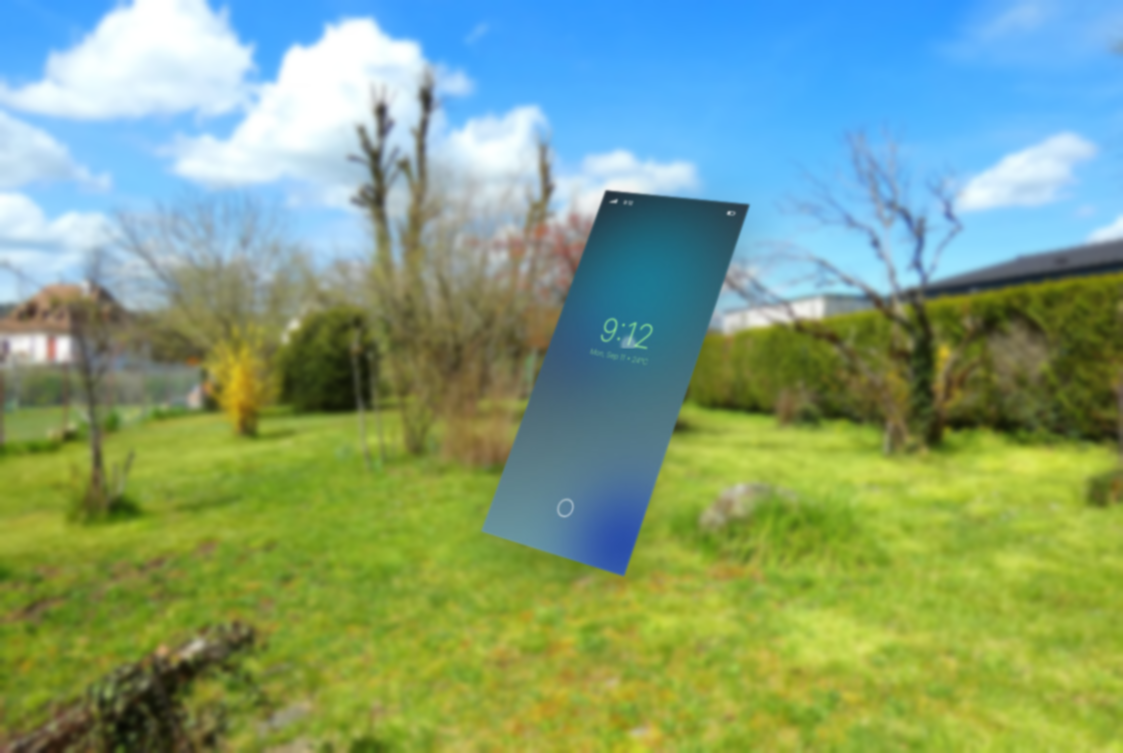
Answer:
{"hour": 9, "minute": 12}
